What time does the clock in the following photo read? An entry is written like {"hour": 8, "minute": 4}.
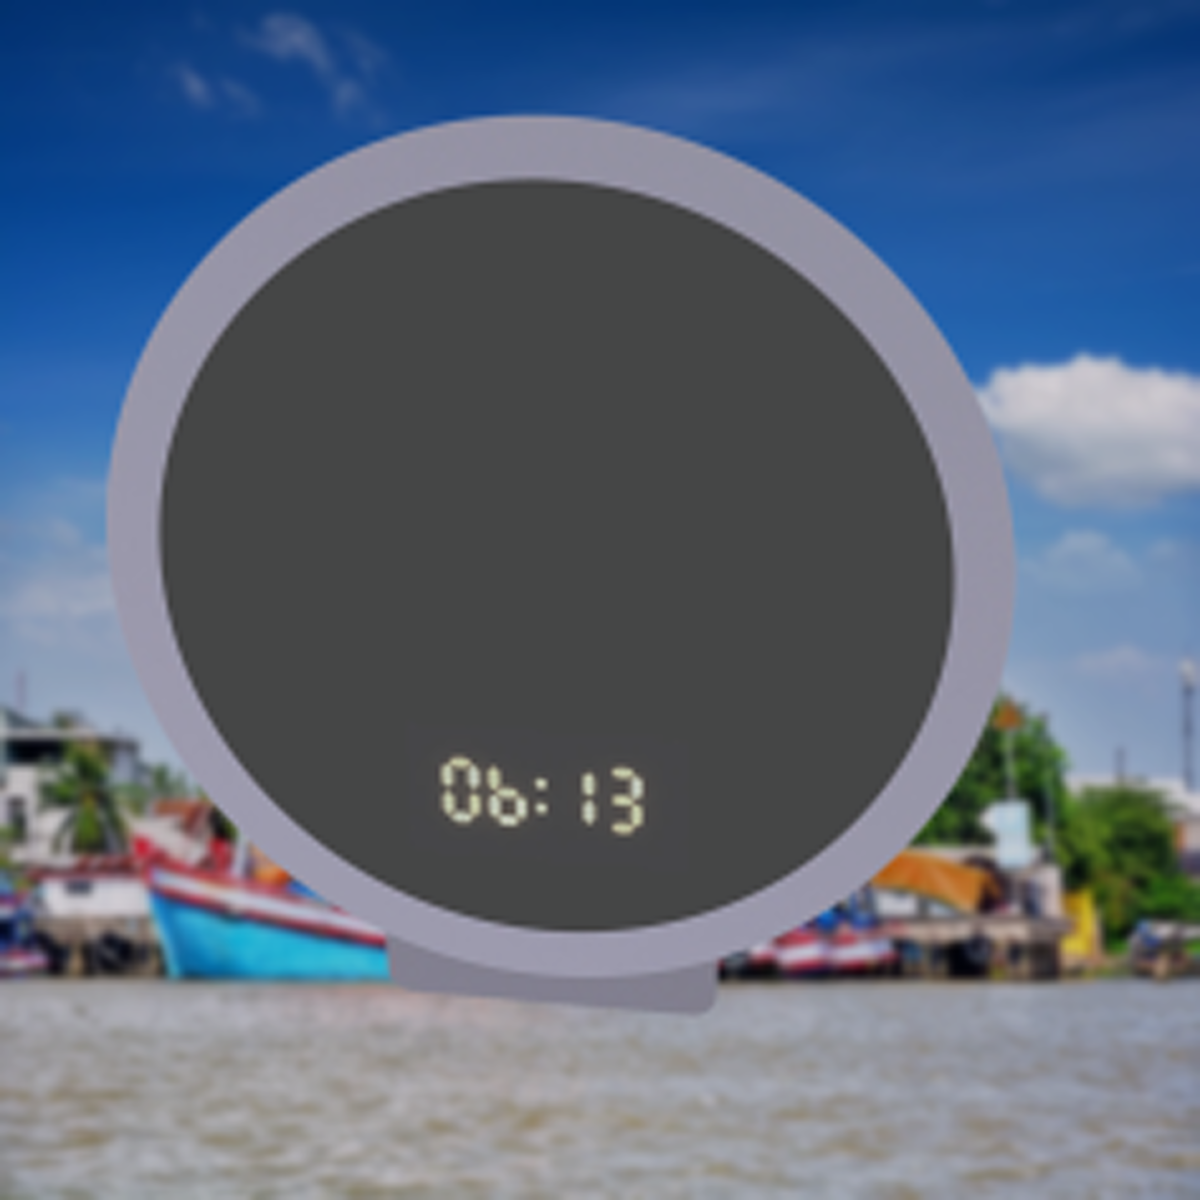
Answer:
{"hour": 6, "minute": 13}
